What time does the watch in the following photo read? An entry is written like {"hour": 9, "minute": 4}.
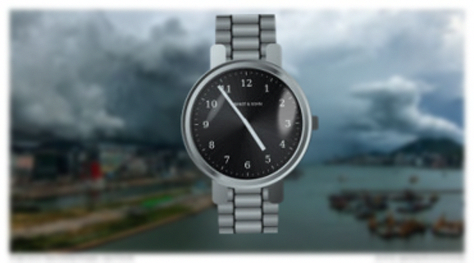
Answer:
{"hour": 4, "minute": 54}
